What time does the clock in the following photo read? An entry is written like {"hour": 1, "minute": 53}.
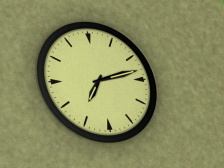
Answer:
{"hour": 7, "minute": 13}
